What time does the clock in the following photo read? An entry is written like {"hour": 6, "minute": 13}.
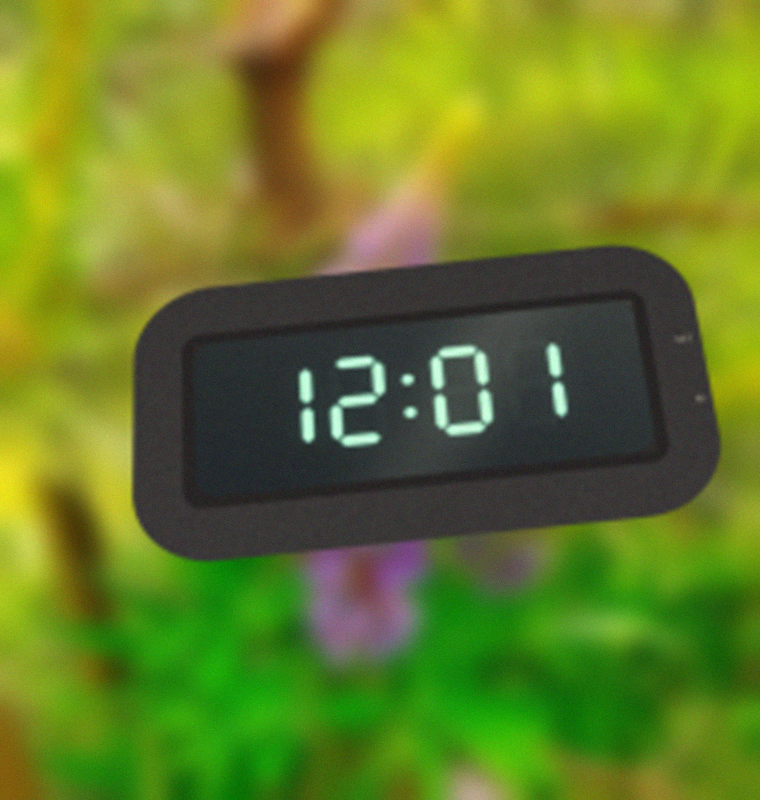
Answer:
{"hour": 12, "minute": 1}
